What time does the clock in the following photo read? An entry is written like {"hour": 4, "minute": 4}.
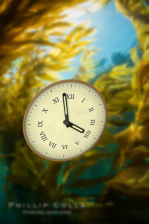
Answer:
{"hour": 3, "minute": 58}
